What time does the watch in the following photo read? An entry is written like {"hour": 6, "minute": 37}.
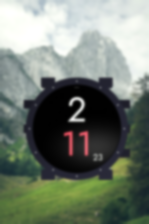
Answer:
{"hour": 2, "minute": 11}
